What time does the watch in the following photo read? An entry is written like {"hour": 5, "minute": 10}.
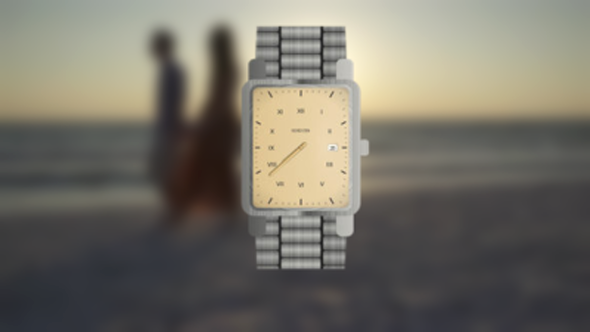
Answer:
{"hour": 7, "minute": 38}
